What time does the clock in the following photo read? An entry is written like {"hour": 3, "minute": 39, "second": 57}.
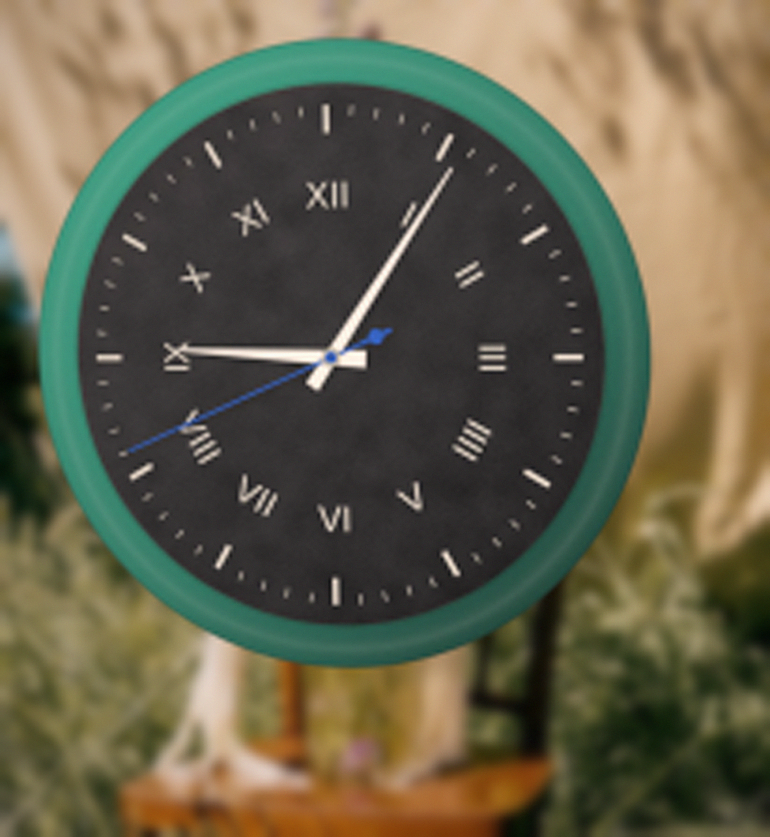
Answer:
{"hour": 9, "minute": 5, "second": 41}
